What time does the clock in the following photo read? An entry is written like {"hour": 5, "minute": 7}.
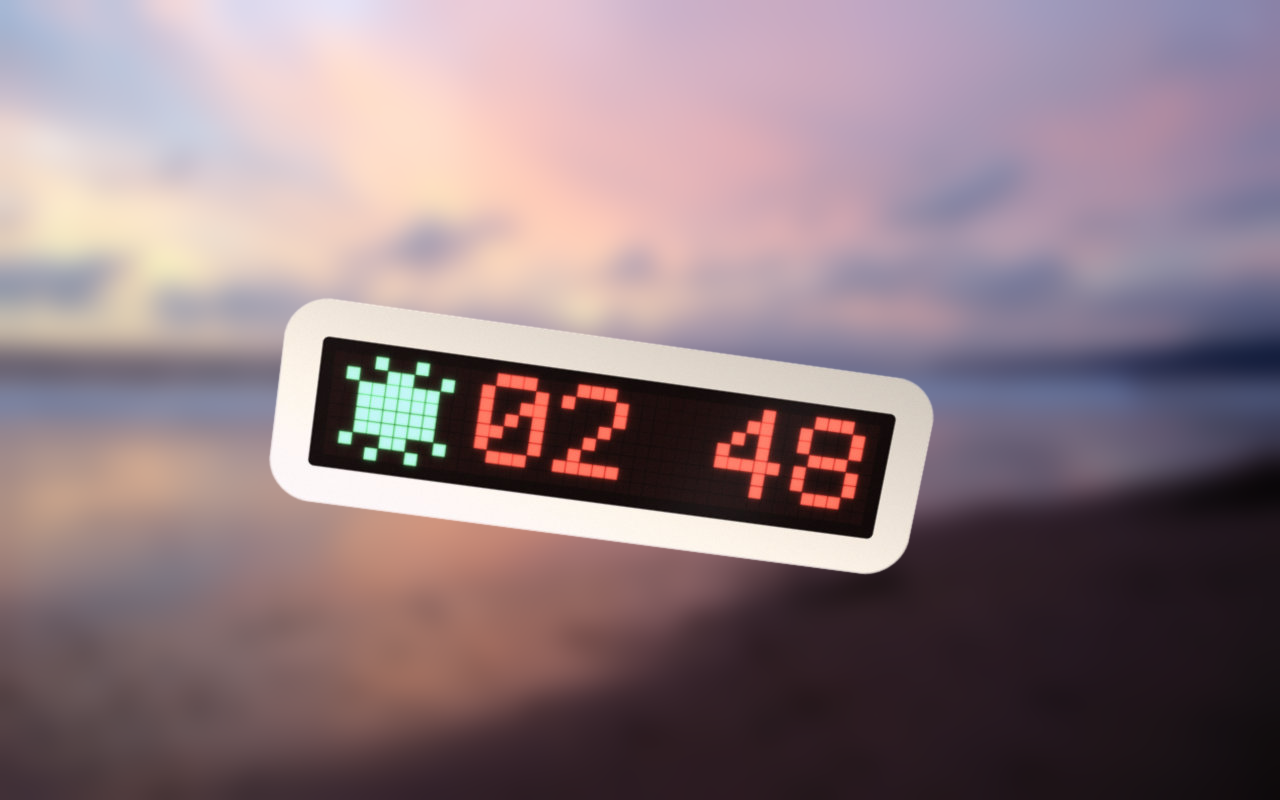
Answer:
{"hour": 2, "minute": 48}
